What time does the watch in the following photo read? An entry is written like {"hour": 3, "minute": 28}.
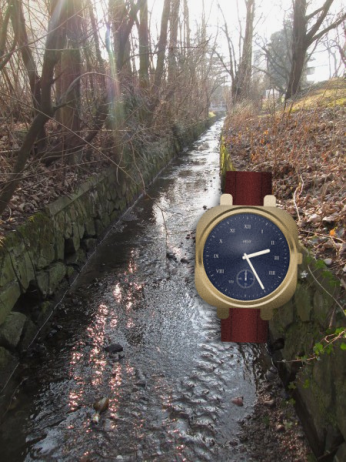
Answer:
{"hour": 2, "minute": 25}
